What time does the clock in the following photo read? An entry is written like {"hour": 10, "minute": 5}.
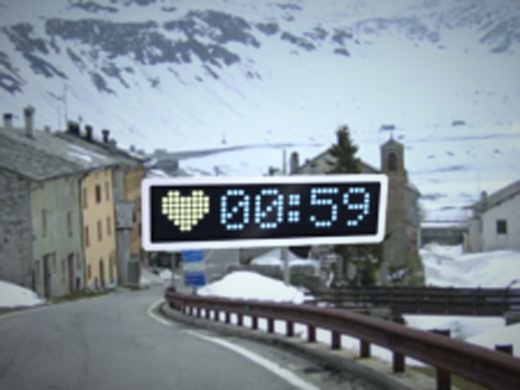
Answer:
{"hour": 0, "minute": 59}
